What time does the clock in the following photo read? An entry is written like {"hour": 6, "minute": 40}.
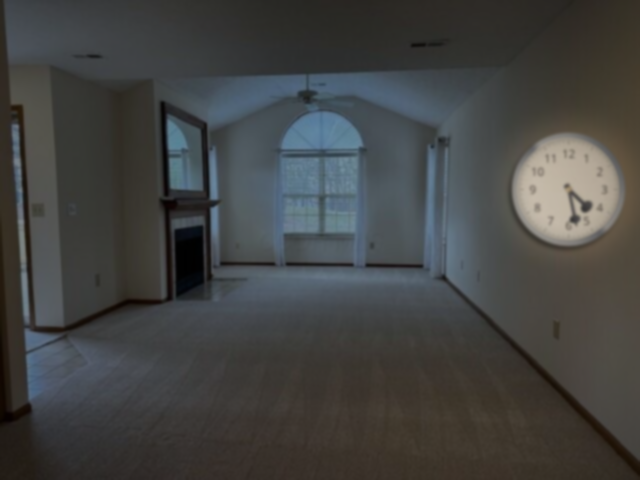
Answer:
{"hour": 4, "minute": 28}
